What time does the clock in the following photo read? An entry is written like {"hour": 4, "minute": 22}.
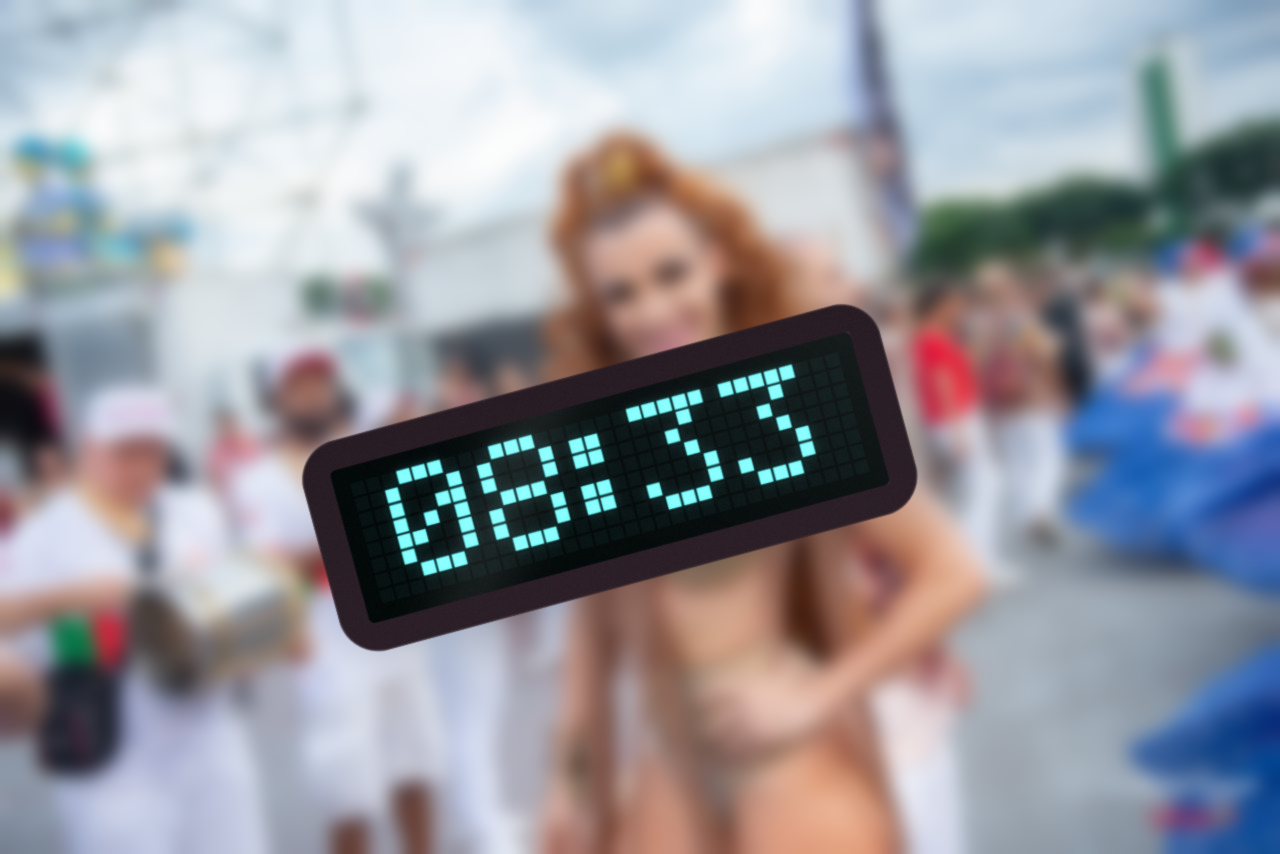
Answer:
{"hour": 8, "minute": 33}
